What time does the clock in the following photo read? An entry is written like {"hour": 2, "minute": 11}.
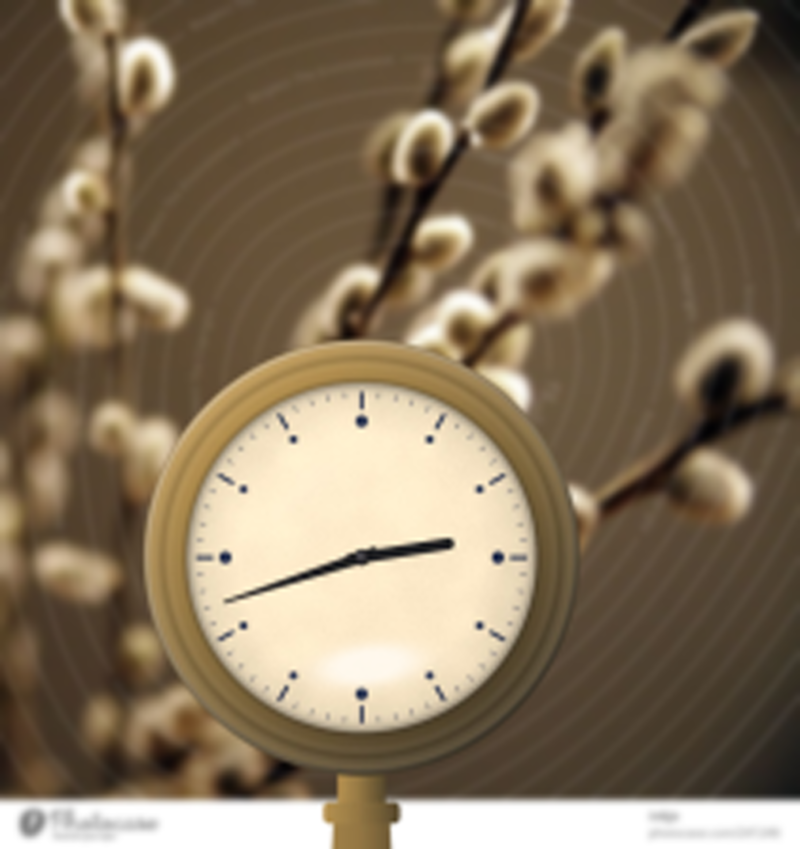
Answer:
{"hour": 2, "minute": 42}
